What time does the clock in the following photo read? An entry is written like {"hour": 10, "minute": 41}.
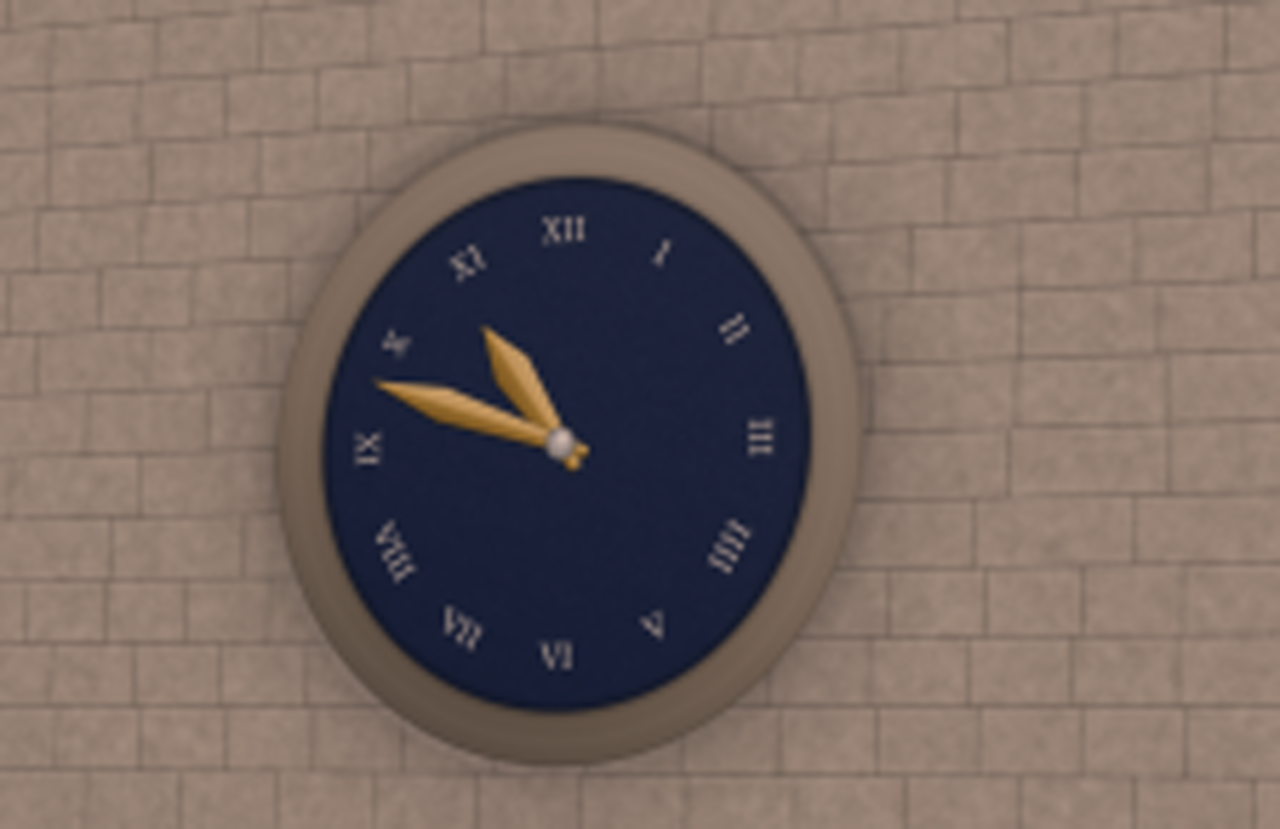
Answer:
{"hour": 10, "minute": 48}
